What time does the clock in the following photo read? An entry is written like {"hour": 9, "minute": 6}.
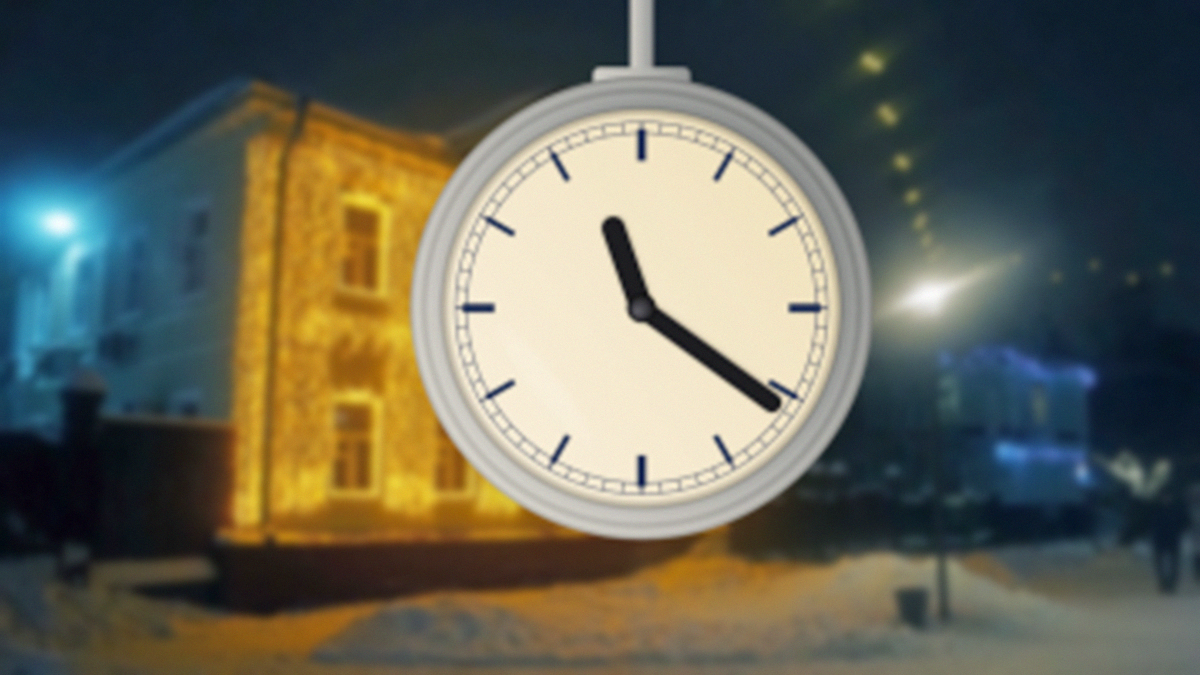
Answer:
{"hour": 11, "minute": 21}
